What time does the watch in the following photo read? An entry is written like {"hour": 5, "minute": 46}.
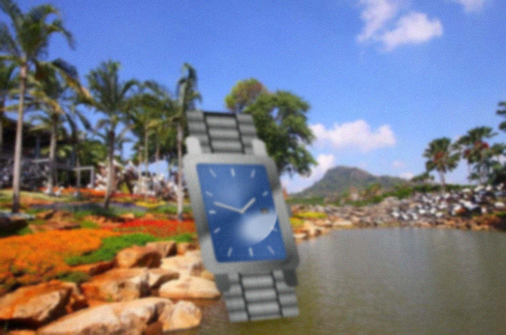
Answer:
{"hour": 1, "minute": 48}
